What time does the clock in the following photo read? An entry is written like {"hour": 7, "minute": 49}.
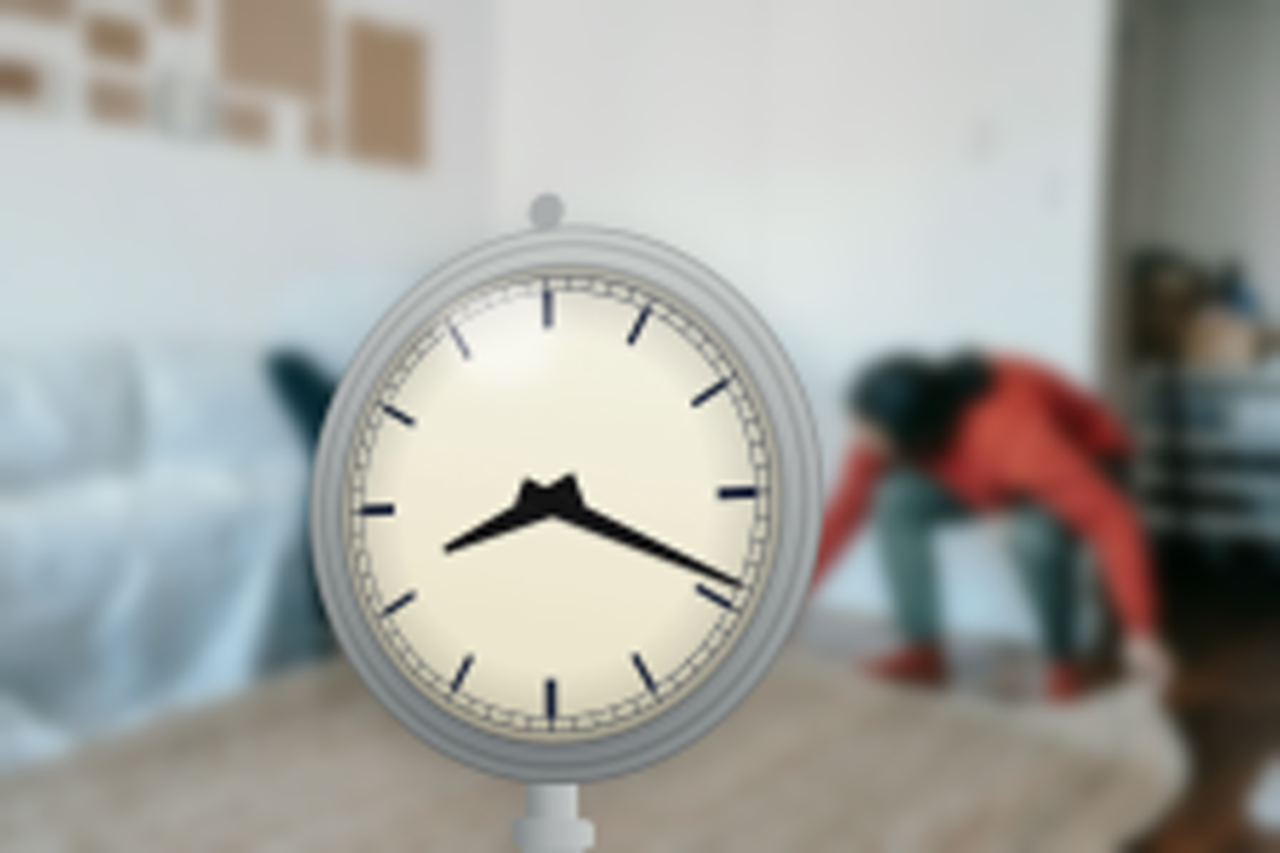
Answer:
{"hour": 8, "minute": 19}
